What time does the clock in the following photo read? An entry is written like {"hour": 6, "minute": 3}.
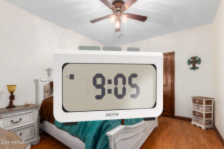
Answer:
{"hour": 9, "minute": 5}
